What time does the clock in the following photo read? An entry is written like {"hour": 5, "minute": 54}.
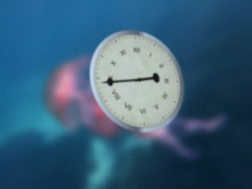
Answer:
{"hour": 2, "minute": 44}
